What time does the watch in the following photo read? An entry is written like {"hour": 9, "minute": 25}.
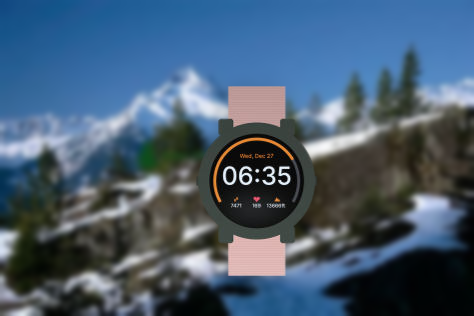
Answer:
{"hour": 6, "minute": 35}
